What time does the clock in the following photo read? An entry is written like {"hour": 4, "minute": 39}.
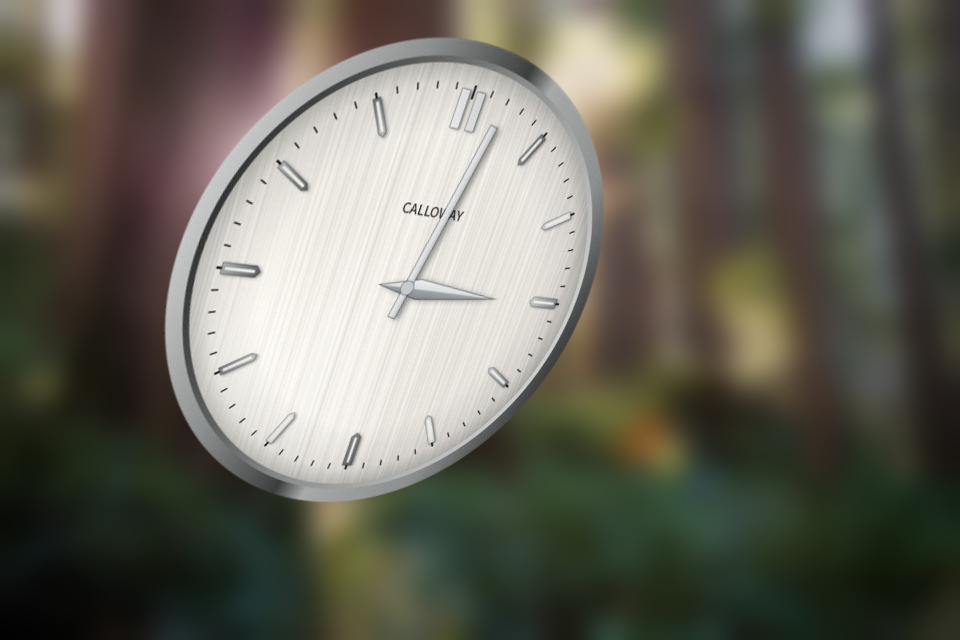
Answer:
{"hour": 3, "minute": 2}
